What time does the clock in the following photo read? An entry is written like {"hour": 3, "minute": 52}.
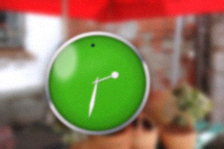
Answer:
{"hour": 2, "minute": 33}
